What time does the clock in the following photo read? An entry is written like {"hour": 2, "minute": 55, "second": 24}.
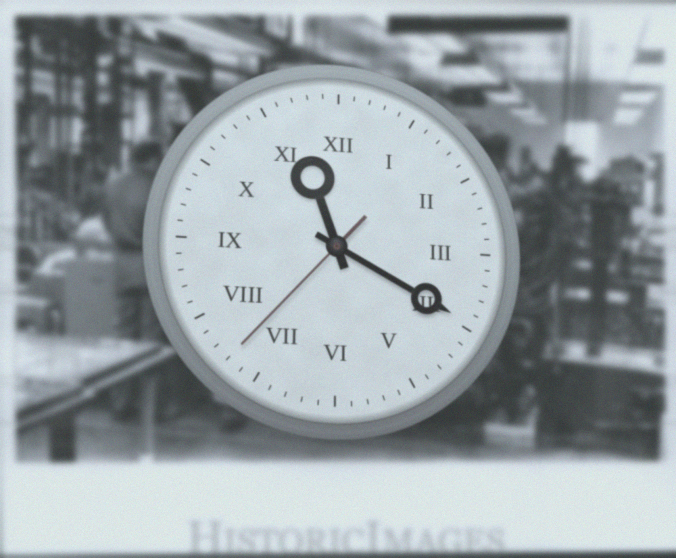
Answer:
{"hour": 11, "minute": 19, "second": 37}
